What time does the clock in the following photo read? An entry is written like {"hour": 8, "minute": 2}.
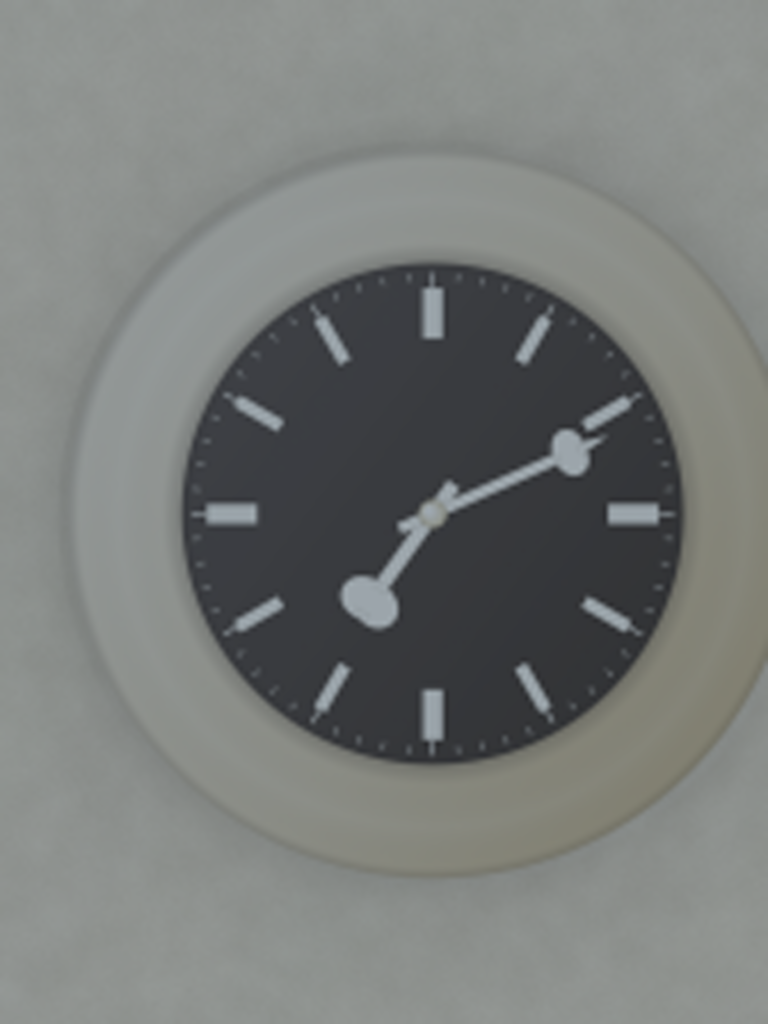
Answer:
{"hour": 7, "minute": 11}
